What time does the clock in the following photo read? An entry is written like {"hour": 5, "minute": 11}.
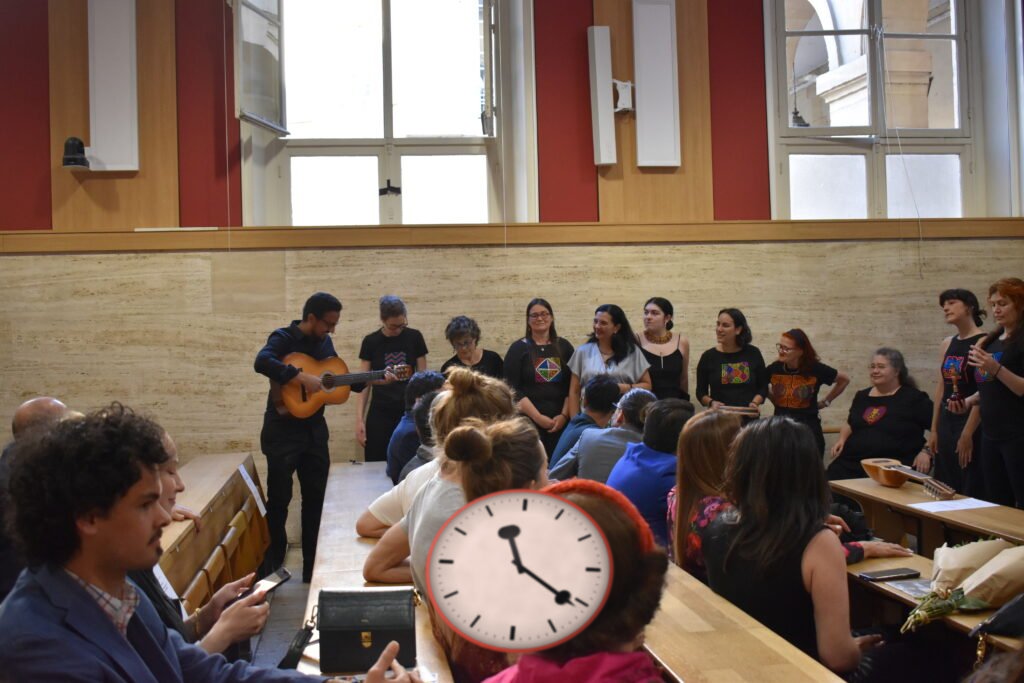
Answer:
{"hour": 11, "minute": 21}
